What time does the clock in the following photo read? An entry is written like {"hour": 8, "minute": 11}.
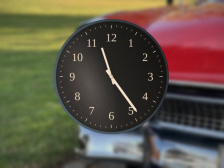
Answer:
{"hour": 11, "minute": 24}
